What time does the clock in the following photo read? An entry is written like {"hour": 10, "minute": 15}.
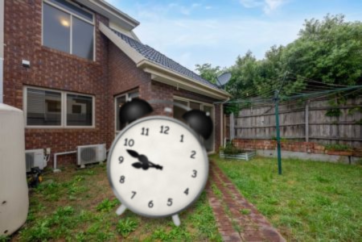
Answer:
{"hour": 8, "minute": 48}
